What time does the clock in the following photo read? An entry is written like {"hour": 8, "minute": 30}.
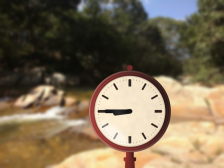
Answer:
{"hour": 8, "minute": 45}
